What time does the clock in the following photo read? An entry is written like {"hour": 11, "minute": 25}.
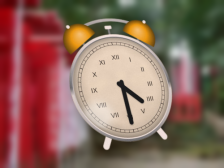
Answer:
{"hour": 4, "minute": 30}
